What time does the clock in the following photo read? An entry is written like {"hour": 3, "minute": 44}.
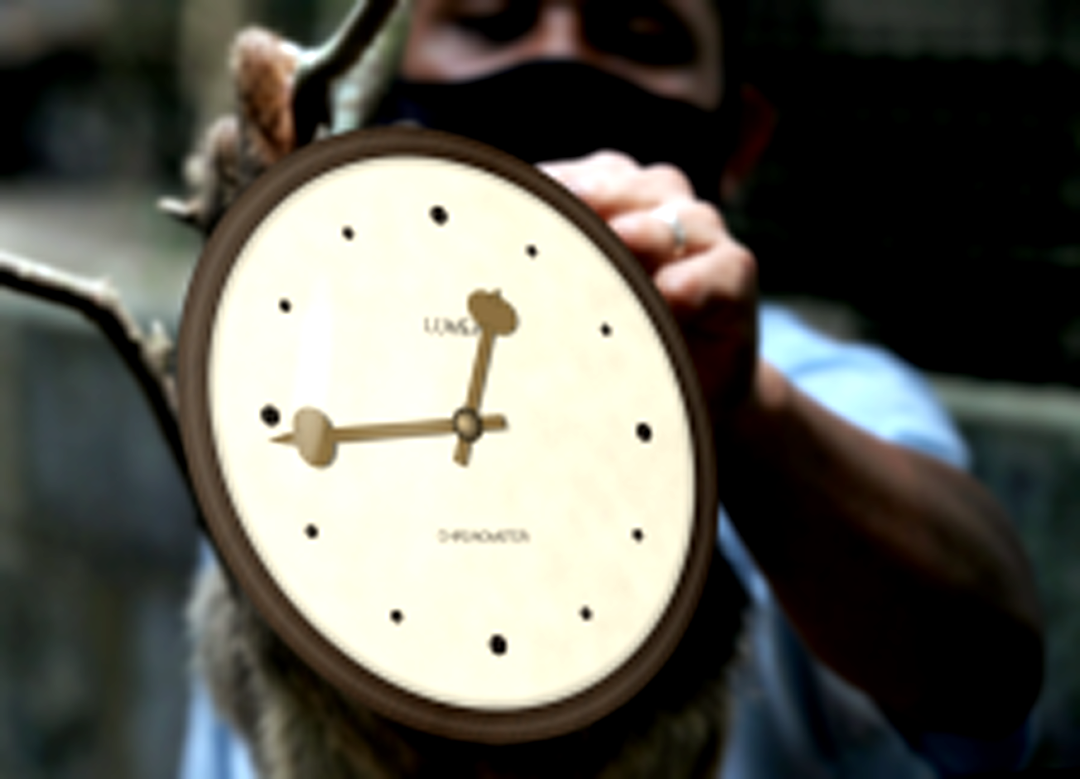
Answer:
{"hour": 12, "minute": 44}
